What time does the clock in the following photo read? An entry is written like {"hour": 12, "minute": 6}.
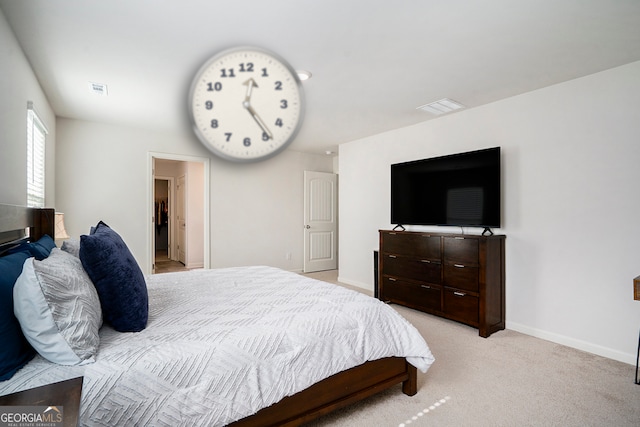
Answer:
{"hour": 12, "minute": 24}
